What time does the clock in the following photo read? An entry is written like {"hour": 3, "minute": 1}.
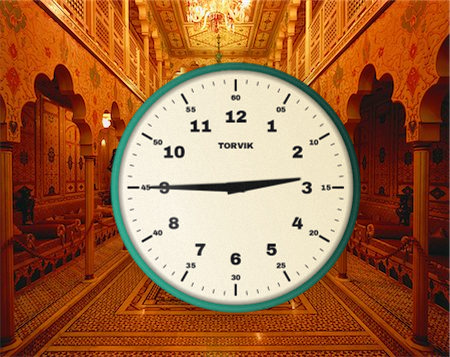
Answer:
{"hour": 2, "minute": 45}
